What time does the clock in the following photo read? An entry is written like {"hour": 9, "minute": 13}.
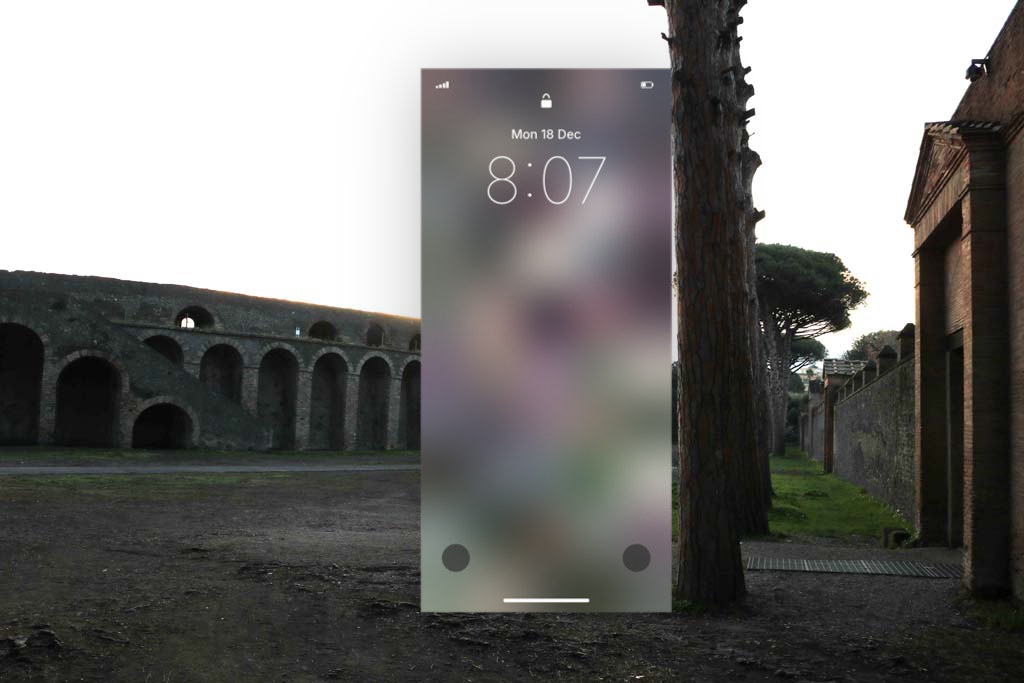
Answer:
{"hour": 8, "minute": 7}
